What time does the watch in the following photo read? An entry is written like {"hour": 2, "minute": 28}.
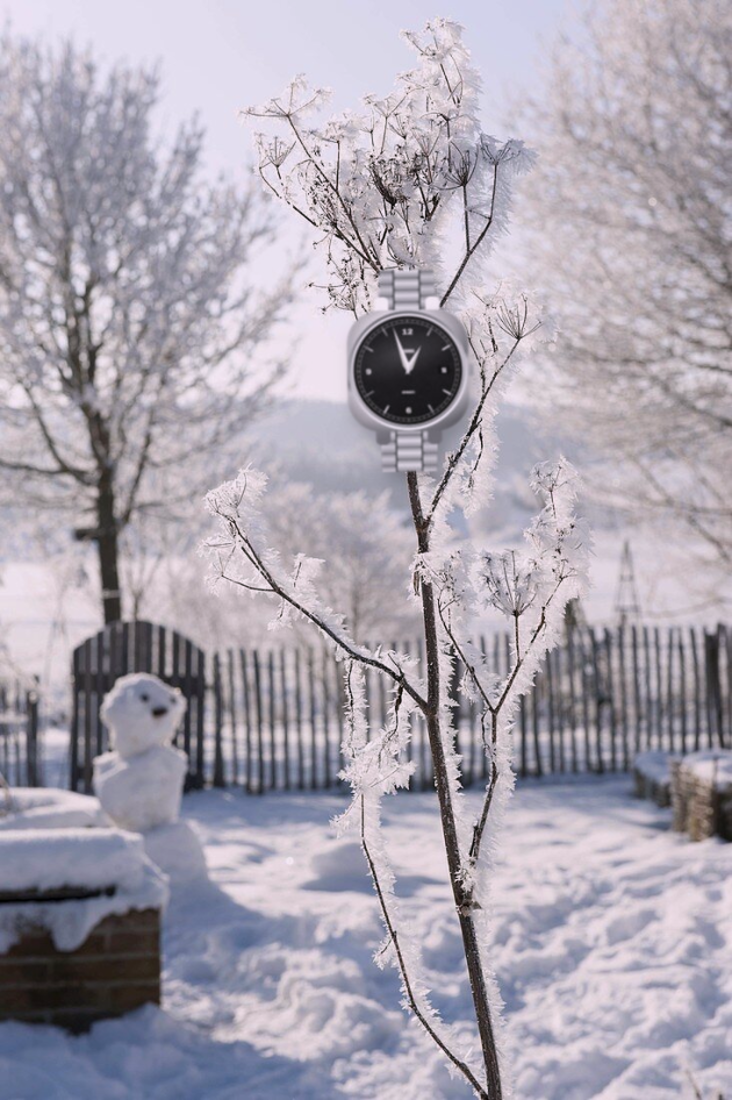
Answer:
{"hour": 12, "minute": 57}
